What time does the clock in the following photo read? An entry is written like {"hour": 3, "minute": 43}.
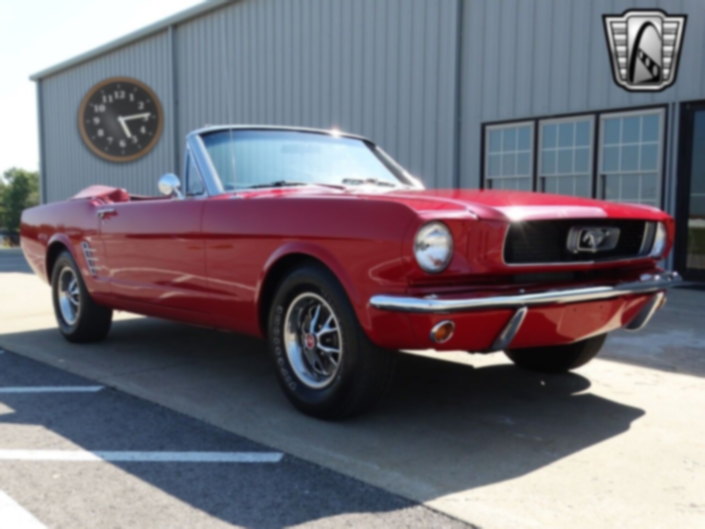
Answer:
{"hour": 5, "minute": 14}
